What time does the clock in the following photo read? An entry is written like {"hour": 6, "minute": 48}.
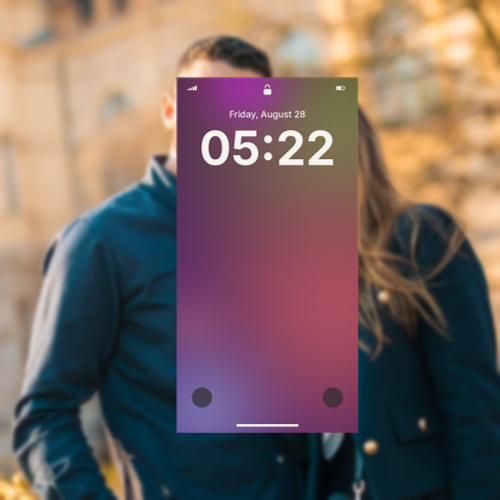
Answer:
{"hour": 5, "minute": 22}
